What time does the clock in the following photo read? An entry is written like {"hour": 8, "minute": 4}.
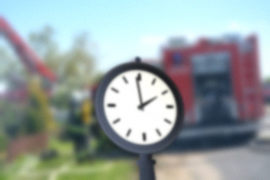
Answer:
{"hour": 1, "minute": 59}
